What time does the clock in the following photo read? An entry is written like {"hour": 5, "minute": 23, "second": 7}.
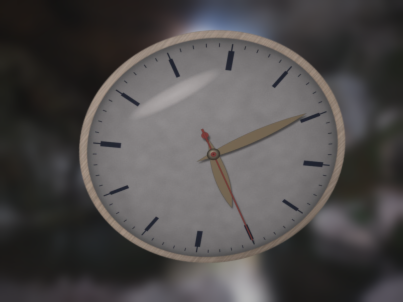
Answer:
{"hour": 5, "minute": 9, "second": 25}
